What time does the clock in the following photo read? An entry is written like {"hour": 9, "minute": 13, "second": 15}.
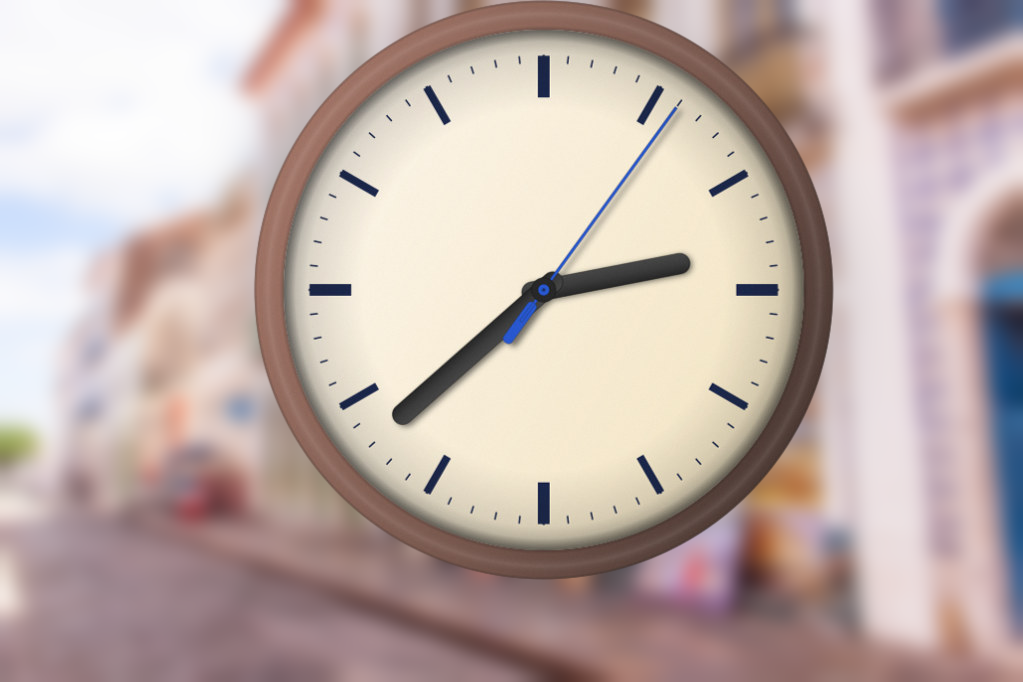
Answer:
{"hour": 2, "minute": 38, "second": 6}
